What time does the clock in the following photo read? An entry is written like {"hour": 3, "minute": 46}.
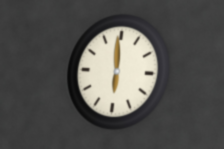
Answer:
{"hour": 5, "minute": 59}
